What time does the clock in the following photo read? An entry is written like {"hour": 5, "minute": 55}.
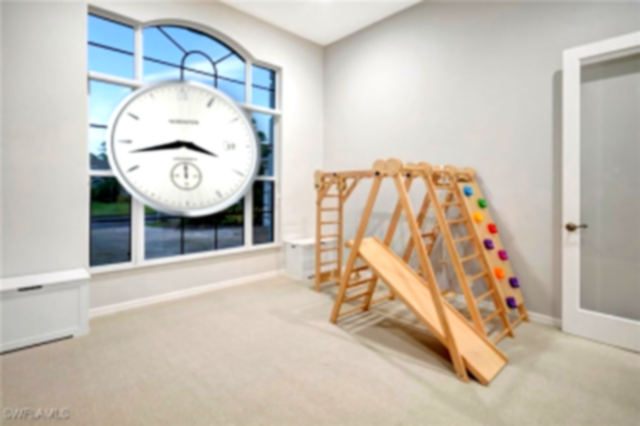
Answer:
{"hour": 3, "minute": 43}
